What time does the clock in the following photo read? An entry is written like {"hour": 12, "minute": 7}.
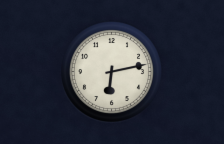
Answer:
{"hour": 6, "minute": 13}
